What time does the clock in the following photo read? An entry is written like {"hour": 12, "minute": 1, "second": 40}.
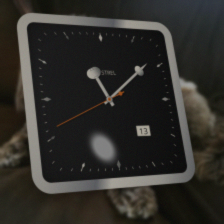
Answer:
{"hour": 11, "minute": 8, "second": 41}
